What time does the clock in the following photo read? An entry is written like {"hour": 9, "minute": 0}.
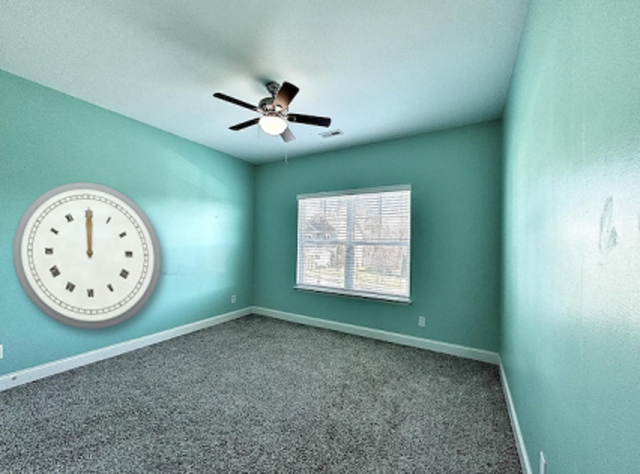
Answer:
{"hour": 12, "minute": 0}
